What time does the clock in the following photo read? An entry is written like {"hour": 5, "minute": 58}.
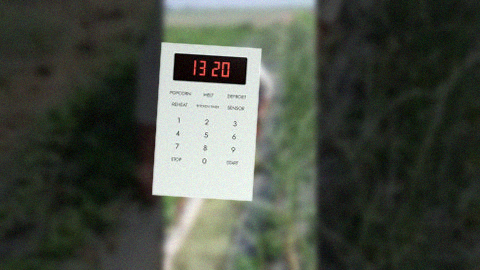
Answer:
{"hour": 13, "minute": 20}
